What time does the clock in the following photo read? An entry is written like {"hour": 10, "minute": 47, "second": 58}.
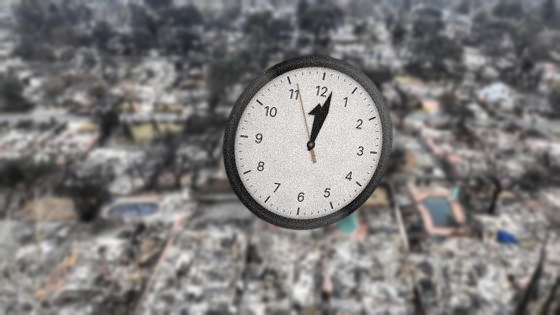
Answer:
{"hour": 12, "minute": 1, "second": 56}
